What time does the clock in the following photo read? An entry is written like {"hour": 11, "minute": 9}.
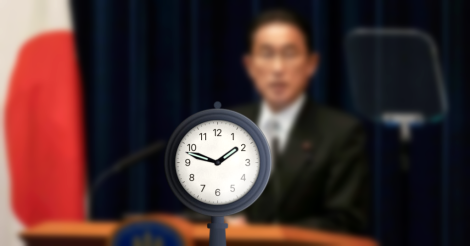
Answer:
{"hour": 1, "minute": 48}
